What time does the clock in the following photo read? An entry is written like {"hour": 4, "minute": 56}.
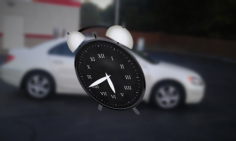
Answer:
{"hour": 5, "minute": 41}
